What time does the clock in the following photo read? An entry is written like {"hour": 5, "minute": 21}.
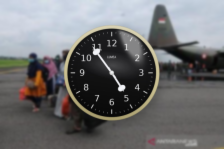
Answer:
{"hour": 4, "minute": 54}
